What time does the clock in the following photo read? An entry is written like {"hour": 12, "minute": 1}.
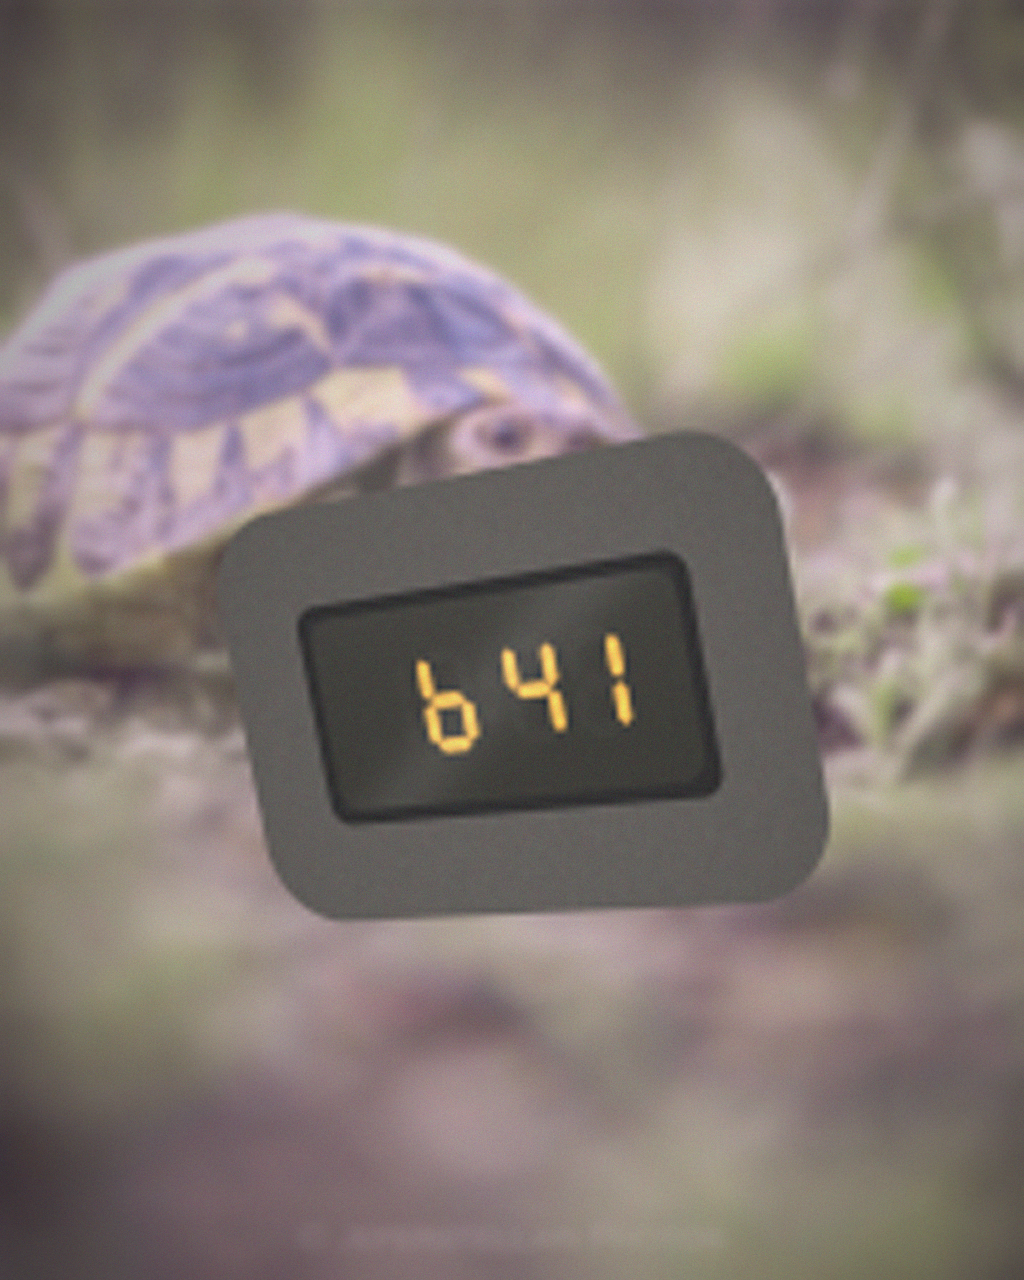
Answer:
{"hour": 6, "minute": 41}
